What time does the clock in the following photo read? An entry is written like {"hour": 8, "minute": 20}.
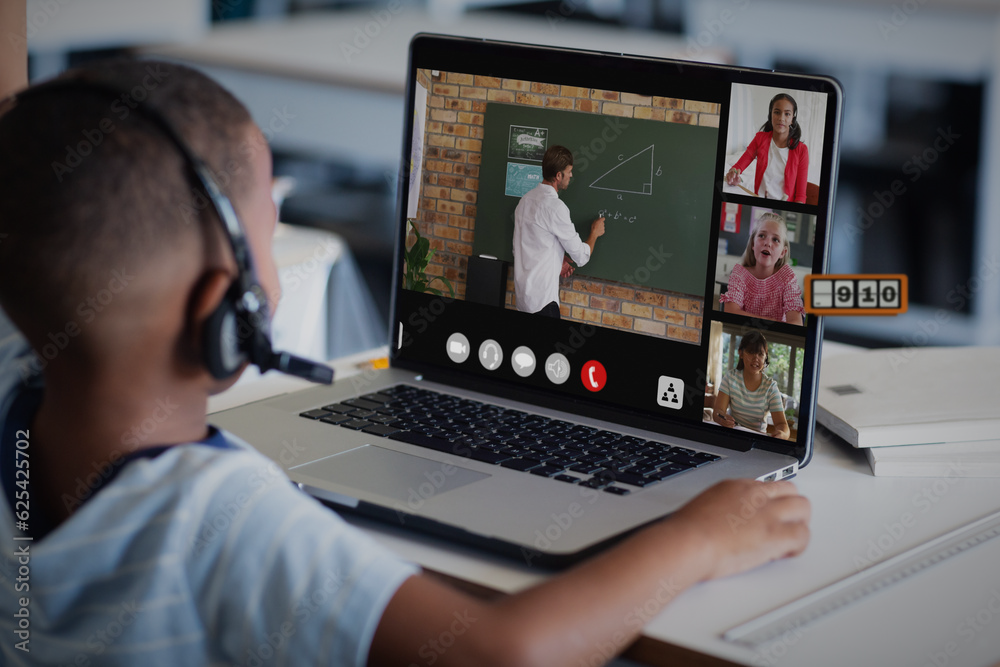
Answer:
{"hour": 9, "minute": 10}
